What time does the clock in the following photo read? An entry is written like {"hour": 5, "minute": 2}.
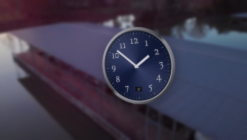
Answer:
{"hour": 1, "minute": 52}
